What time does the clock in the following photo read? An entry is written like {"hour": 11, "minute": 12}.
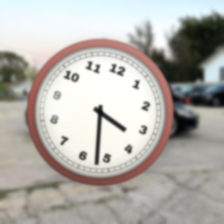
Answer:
{"hour": 3, "minute": 27}
